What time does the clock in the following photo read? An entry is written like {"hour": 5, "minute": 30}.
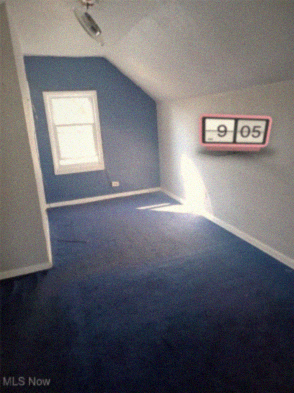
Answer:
{"hour": 9, "minute": 5}
